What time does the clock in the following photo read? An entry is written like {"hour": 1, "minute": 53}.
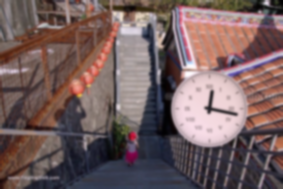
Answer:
{"hour": 12, "minute": 17}
